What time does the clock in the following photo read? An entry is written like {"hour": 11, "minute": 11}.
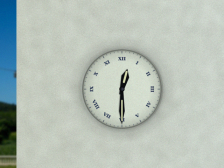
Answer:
{"hour": 12, "minute": 30}
